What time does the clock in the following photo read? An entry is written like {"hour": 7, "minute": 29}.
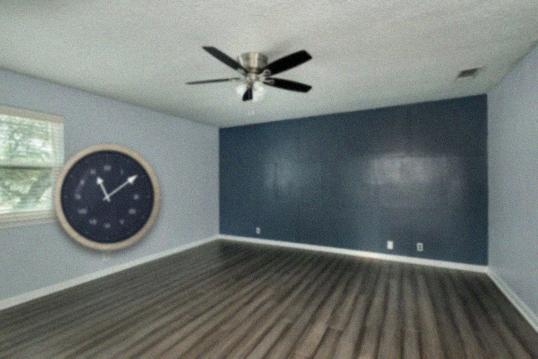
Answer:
{"hour": 11, "minute": 9}
